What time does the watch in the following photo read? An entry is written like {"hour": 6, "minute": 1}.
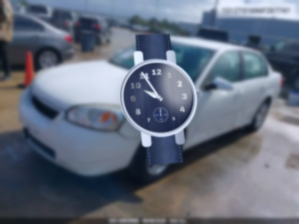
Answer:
{"hour": 9, "minute": 55}
